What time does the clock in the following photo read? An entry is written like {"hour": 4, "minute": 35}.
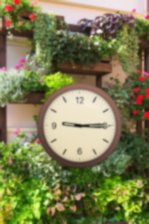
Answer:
{"hour": 9, "minute": 15}
